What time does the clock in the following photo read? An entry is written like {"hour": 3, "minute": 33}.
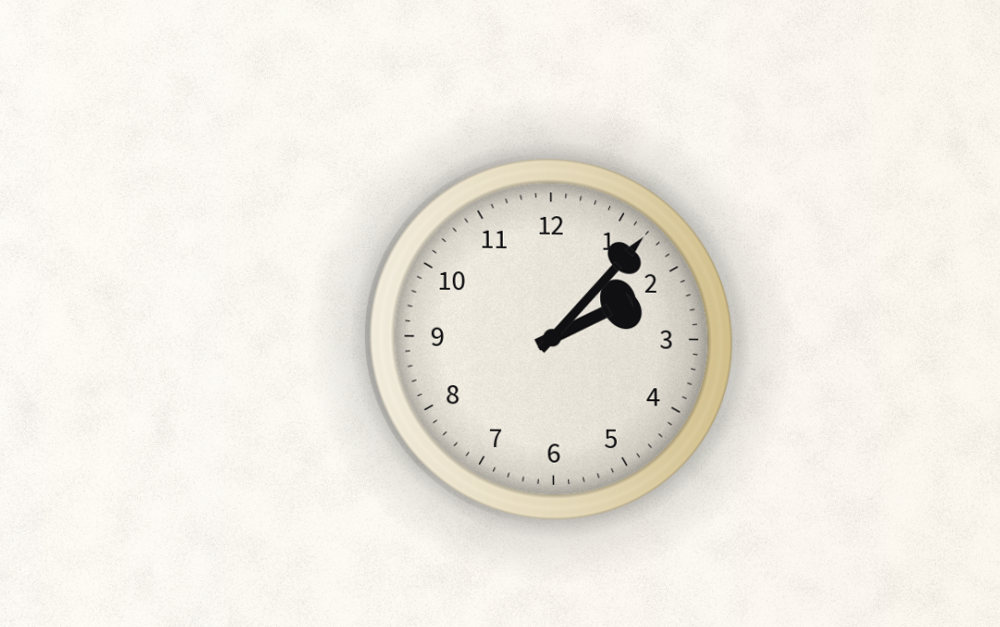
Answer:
{"hour": 2, "minute": 7}
